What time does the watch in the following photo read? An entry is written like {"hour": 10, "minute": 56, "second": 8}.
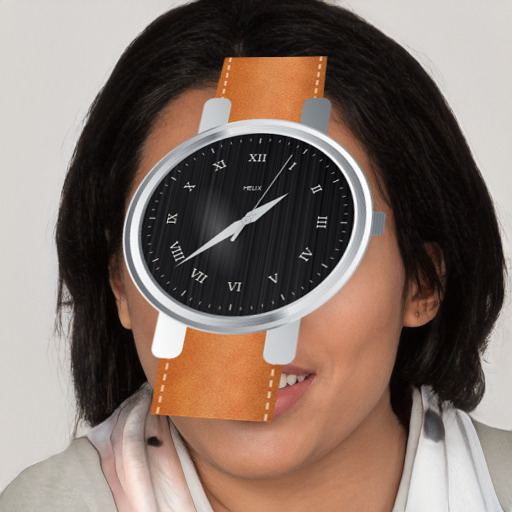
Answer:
{"hour": 1, "minute": 38, "second": 4}
